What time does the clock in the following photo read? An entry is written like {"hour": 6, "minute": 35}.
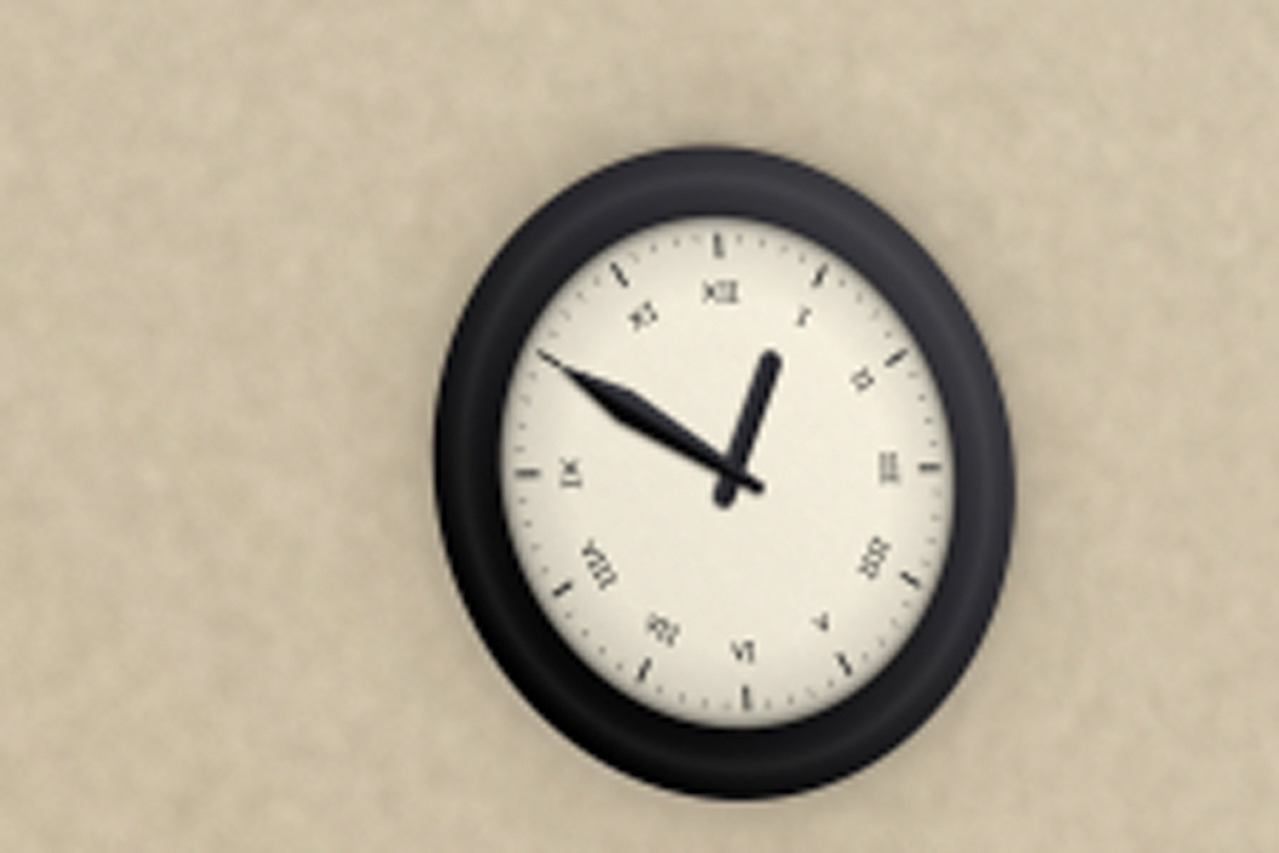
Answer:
{"hour": 12, "minute": 50}
